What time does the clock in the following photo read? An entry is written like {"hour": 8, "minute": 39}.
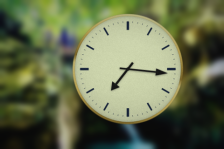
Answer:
{"hour": 7, "minute": 16}
